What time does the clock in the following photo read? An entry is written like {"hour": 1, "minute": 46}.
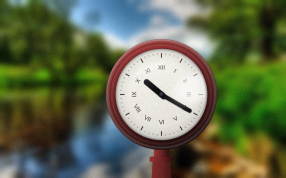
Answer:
{"hour": 10, "minute": 20}
